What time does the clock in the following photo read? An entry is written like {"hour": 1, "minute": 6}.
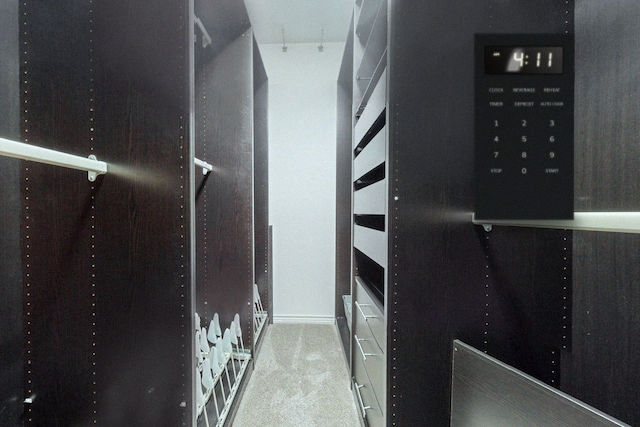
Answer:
{"hour": 4, "minute": 11}
